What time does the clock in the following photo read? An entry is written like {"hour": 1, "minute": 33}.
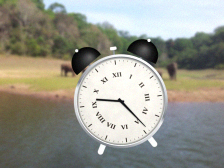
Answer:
{"hour": 9, "minute": 24}
